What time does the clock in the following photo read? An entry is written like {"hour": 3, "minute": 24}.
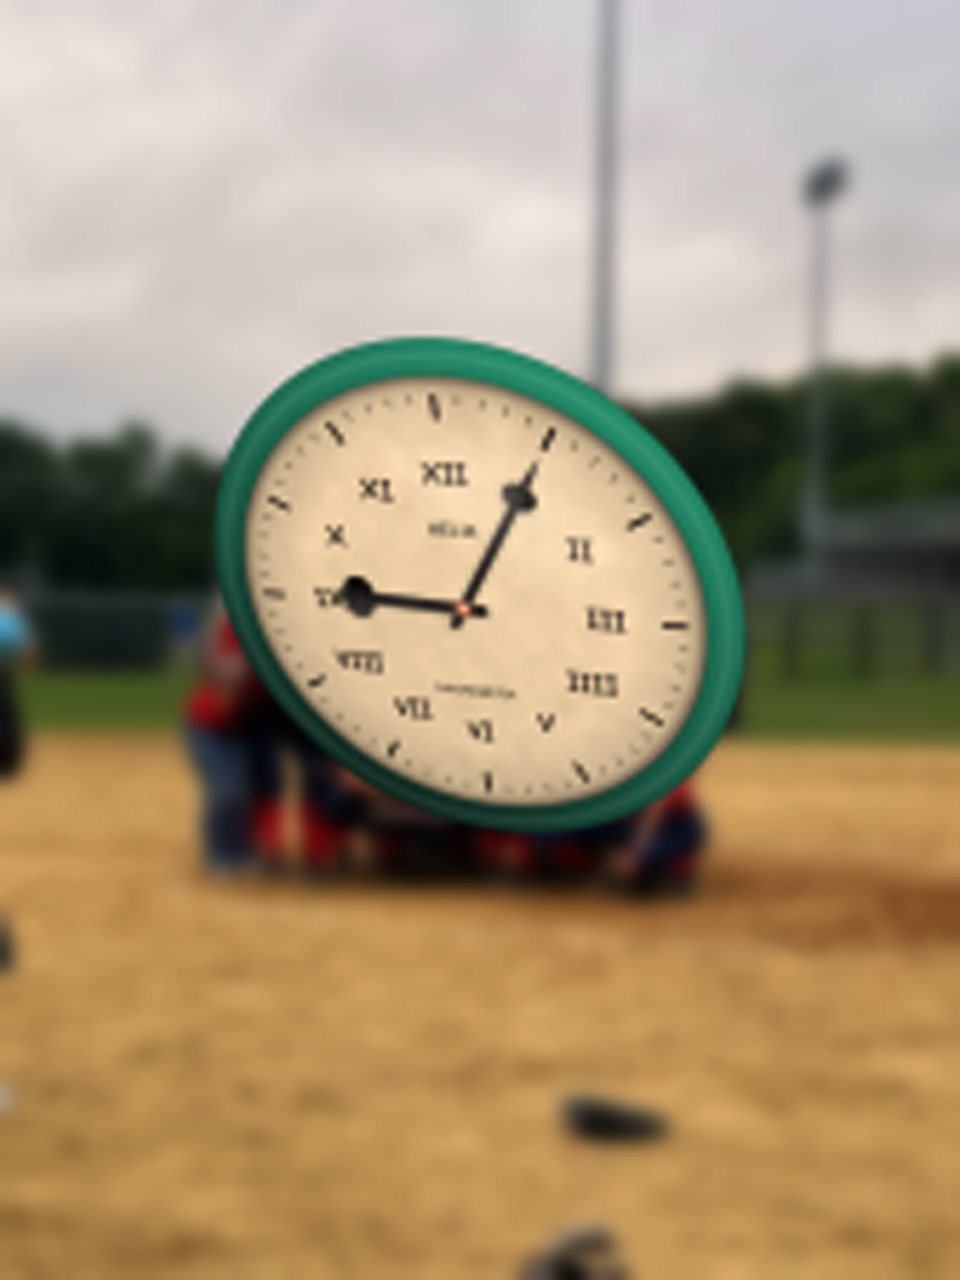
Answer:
{"hour": 9, "minute": 5}
